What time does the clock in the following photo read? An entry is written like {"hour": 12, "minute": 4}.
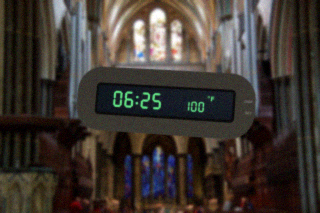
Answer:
{"hour": 6, "minute": 25}
